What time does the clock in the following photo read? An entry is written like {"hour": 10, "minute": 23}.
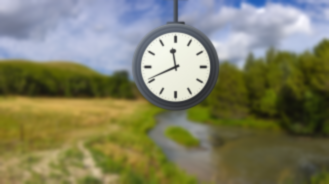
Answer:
{"hour": 11, "minute": 41}
